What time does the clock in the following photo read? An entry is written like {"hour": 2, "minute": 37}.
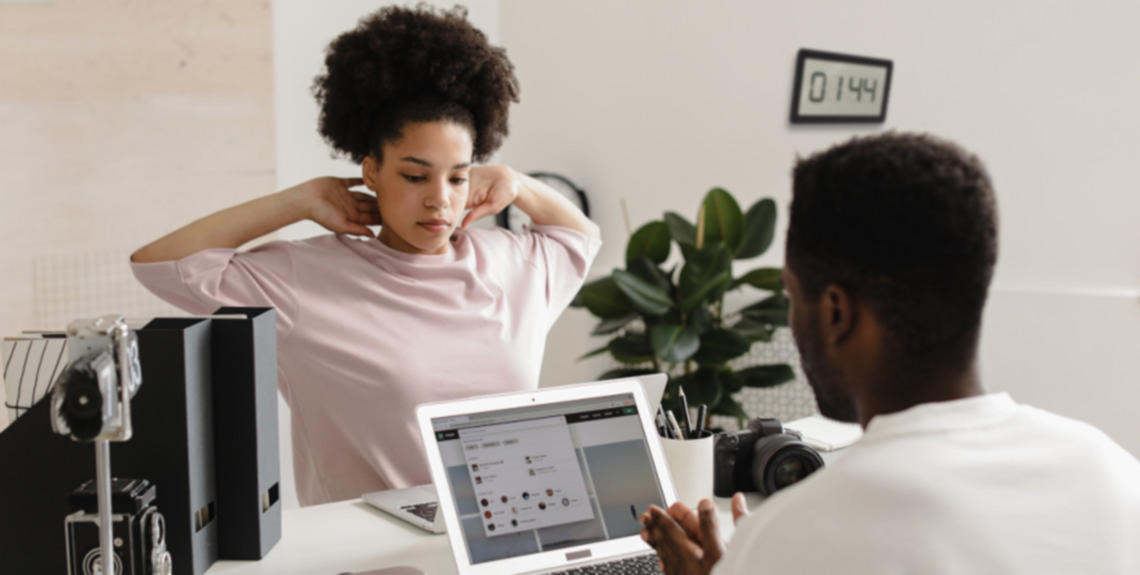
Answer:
{"hour": 1, "minute": 44}
